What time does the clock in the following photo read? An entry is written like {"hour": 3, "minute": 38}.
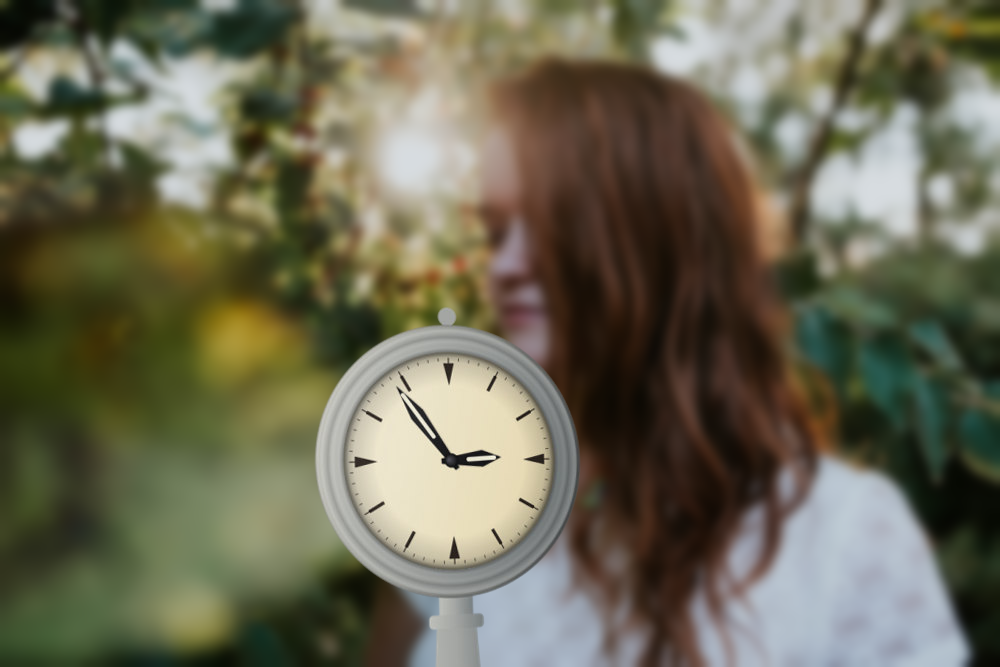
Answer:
{"hour": 2, "minute": 54}
